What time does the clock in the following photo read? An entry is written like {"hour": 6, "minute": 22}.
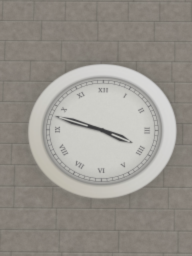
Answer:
{"hour": 3, "minute": 48}
